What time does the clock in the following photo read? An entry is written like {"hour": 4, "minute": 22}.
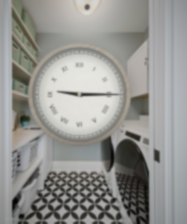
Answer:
{"hour": 9, "minute": 15}
